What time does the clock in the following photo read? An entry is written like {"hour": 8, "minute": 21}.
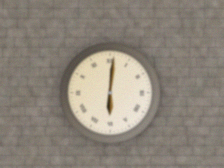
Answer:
{"hour": 6, "minute": 1}
